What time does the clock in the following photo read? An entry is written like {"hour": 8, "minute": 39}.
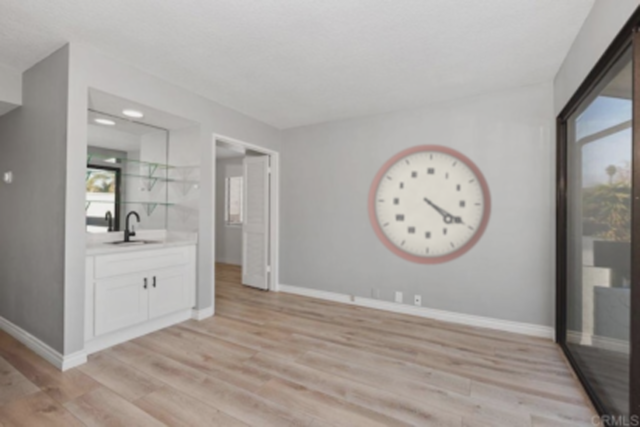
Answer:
{"hour": 4, "minute": 20}
